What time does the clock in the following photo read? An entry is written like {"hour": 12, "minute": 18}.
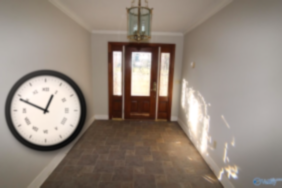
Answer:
{"hour": 12, "minute": 49}
